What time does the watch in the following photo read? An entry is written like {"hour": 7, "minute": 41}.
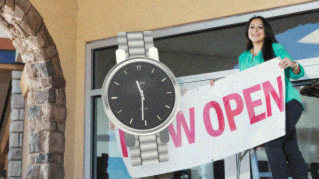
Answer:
{"hour": 11, "minute": 31}
